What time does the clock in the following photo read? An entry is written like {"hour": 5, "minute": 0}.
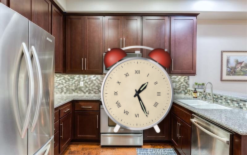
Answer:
{"hour": 1, "minute": 26}
